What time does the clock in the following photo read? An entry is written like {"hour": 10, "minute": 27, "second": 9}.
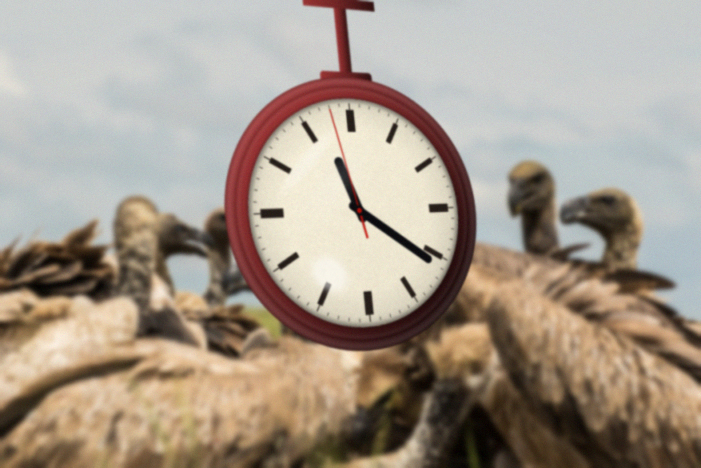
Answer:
{"hour": 11, "minute": 20, "second": 58}
